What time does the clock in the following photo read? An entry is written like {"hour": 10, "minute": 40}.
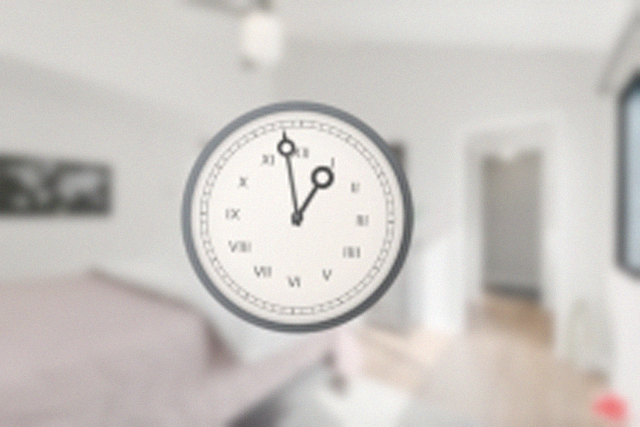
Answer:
{"hour": 12, "minute": 58}
